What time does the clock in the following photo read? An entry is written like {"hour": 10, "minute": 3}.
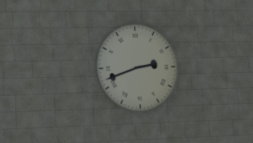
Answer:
{"hour": 2, "minute": 42}
